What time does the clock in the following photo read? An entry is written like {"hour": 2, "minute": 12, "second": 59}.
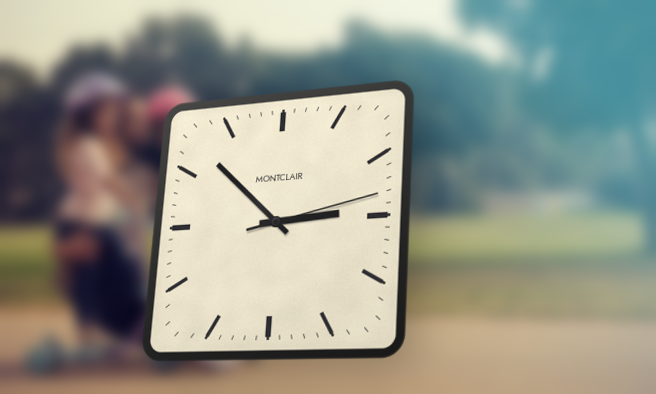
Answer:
{"hour": 2, "minute": 52, "second": 13}
